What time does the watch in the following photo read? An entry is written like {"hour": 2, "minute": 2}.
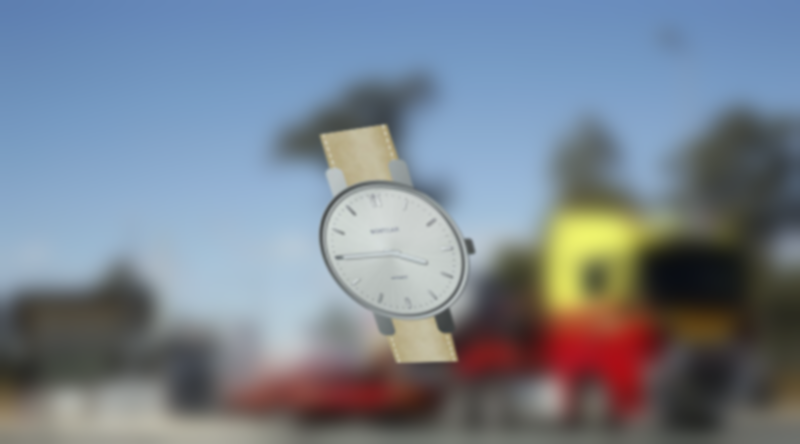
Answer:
{"hour": 3, "minute": 45}
